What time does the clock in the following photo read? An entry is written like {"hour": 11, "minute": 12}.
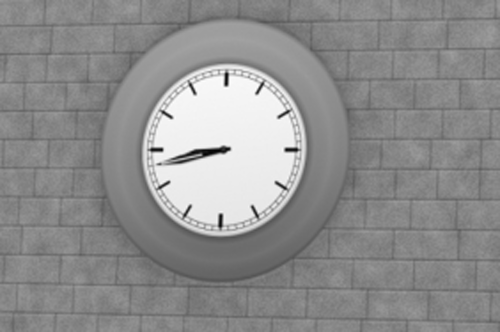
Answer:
{"hour": 8, "minute": 43}
